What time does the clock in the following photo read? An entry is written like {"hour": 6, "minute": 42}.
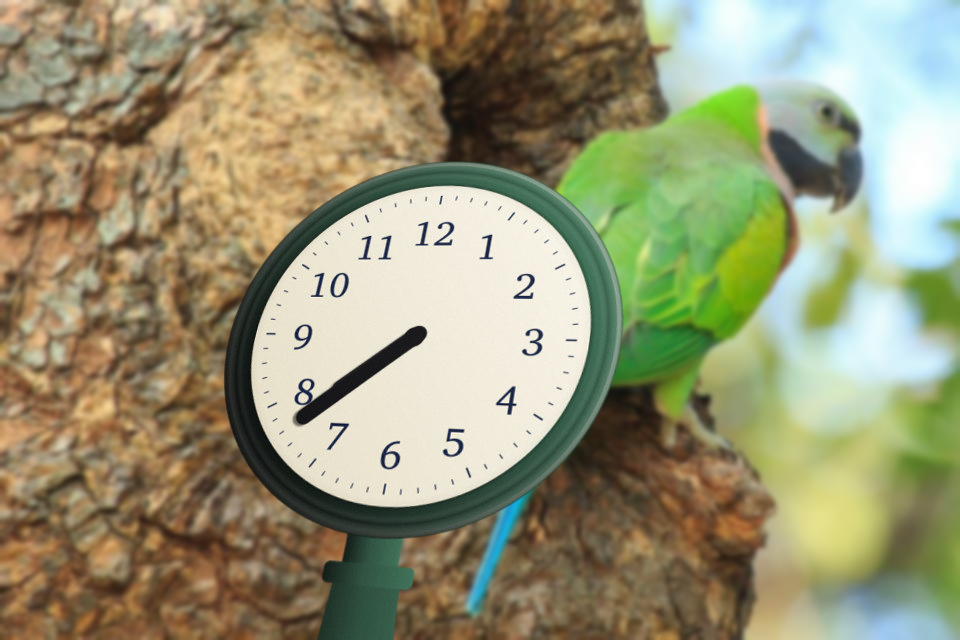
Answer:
{"hour": 7, "minute": 38}
